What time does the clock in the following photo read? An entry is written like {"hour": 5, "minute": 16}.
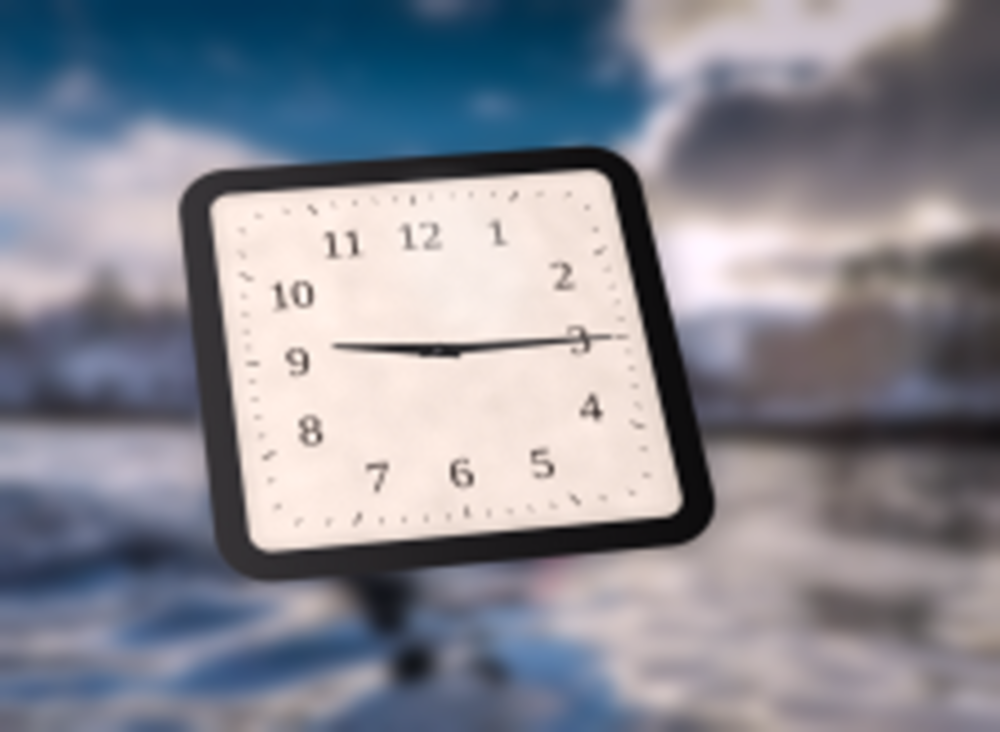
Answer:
{"hour": 9, "minute": 15}
